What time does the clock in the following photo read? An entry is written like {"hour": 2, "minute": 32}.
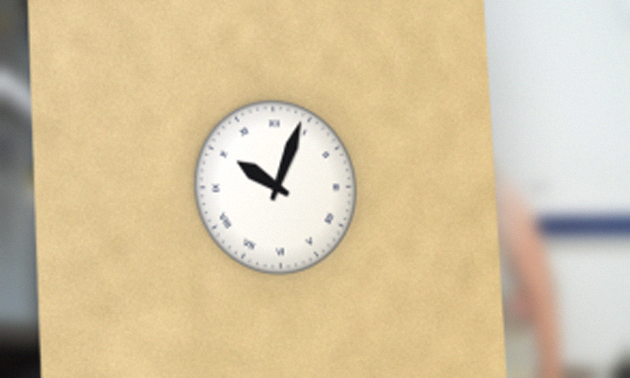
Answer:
{"hour": 10, "minute": 4}
